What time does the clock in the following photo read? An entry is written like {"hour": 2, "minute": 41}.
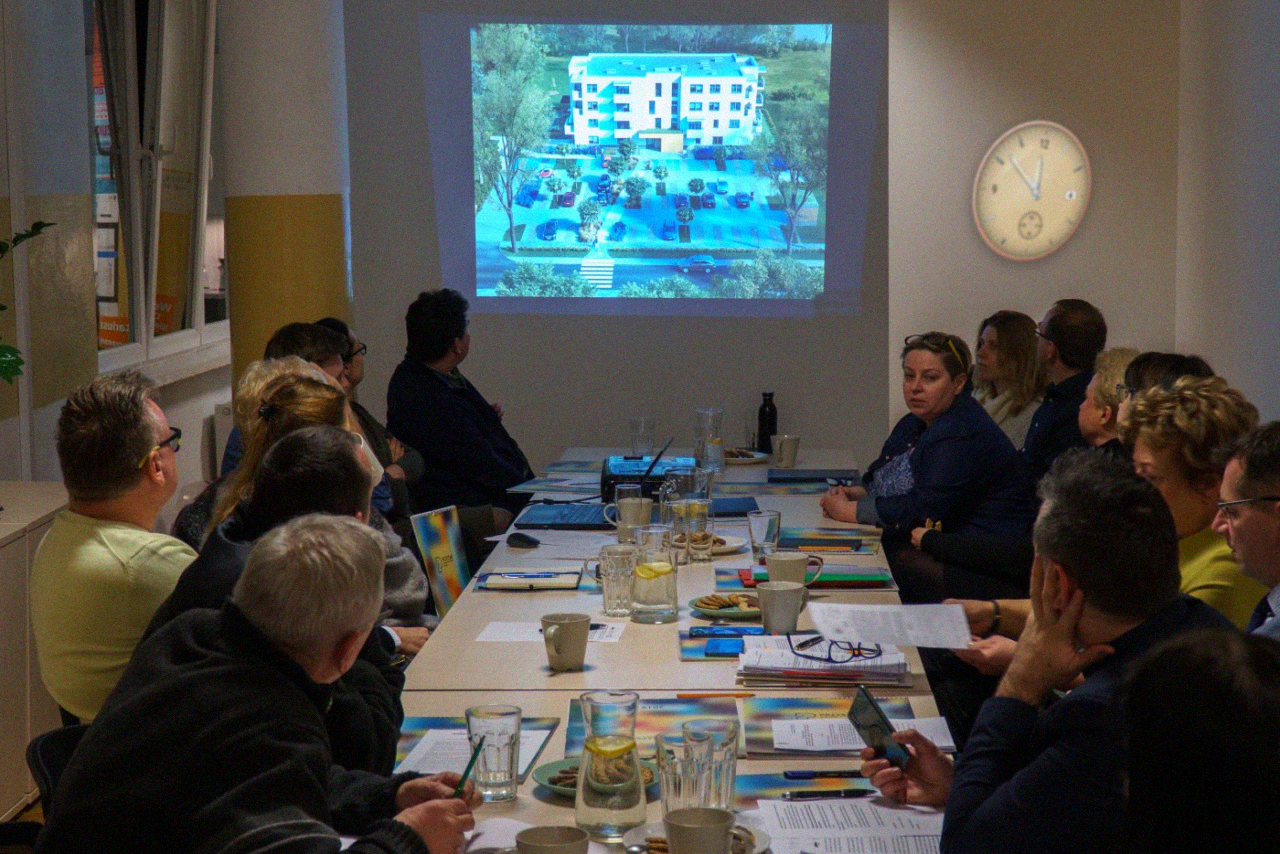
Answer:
{"hour": 11, "minute": 52}
